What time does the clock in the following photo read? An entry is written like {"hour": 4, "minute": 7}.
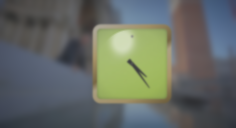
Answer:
{"hour": 4, "minute": 24}
